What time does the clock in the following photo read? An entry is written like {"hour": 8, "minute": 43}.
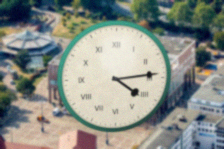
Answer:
{"hour": 4, "minute": 14}
